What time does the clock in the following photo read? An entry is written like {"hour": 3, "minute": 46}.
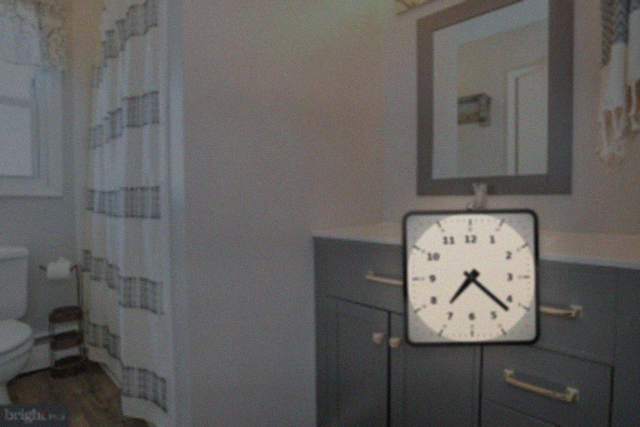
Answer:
{"hour": 7, "minute": 22}
